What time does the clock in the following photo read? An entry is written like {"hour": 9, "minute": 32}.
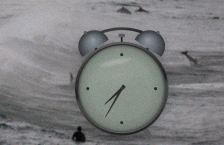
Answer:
{"hour": 7, "minute": 35}
